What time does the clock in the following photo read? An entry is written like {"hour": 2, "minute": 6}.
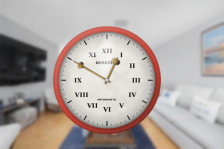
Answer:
{"hour": 12, "minute": 50}
